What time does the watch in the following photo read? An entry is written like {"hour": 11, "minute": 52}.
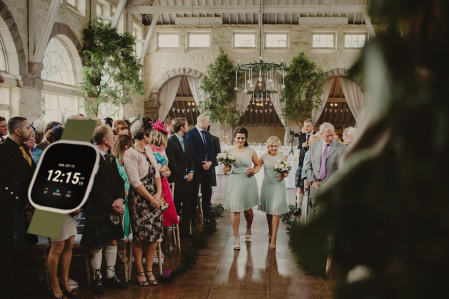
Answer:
{"hour": 12, "minute": 15}
